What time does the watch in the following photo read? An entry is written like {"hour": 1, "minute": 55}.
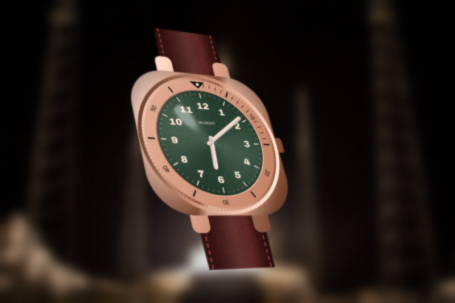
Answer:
{"hour": 6, "minute": 9}
